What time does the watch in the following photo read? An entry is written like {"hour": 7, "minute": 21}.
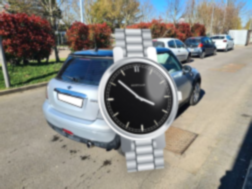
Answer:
{"hour": 3, "minute": 52}
